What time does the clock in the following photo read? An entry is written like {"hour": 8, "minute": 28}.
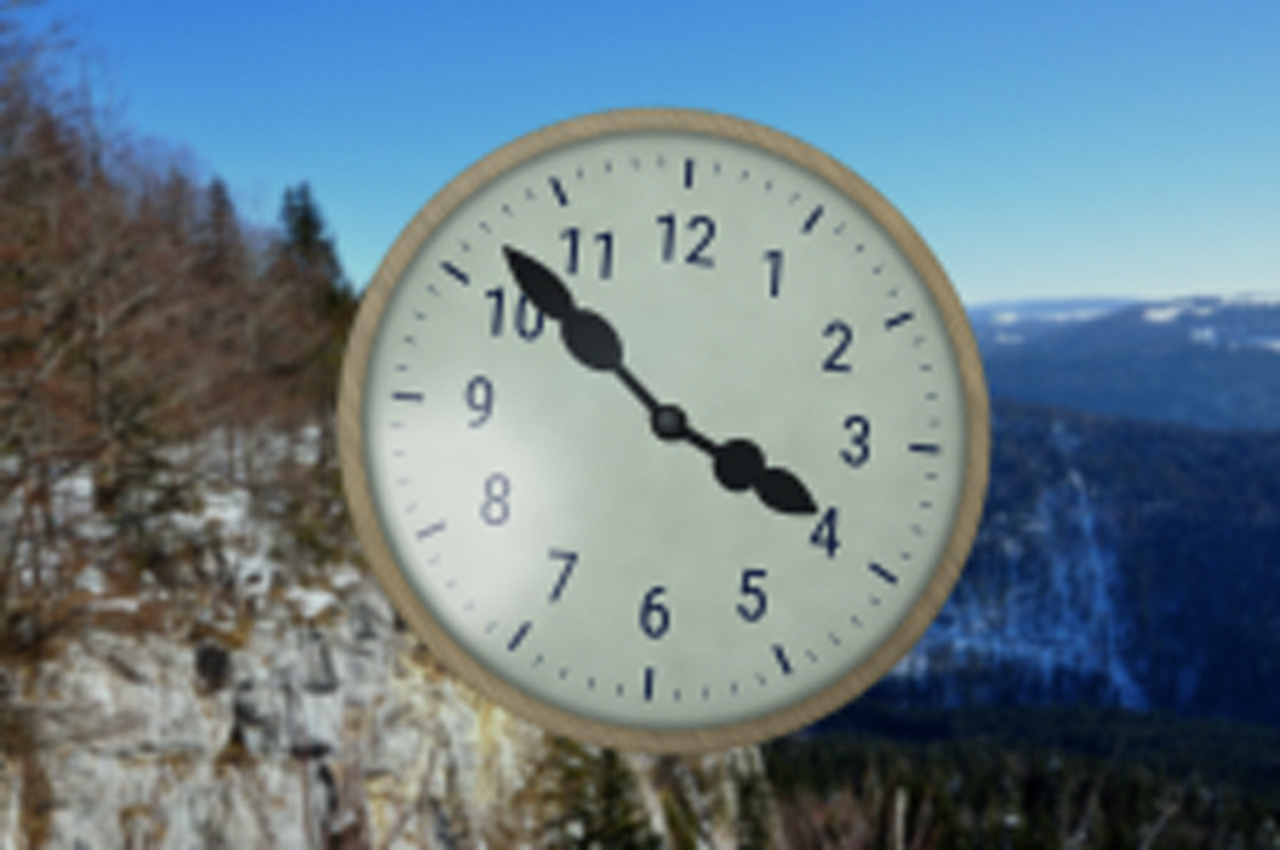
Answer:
{"hour": 3, "minute": 52}
